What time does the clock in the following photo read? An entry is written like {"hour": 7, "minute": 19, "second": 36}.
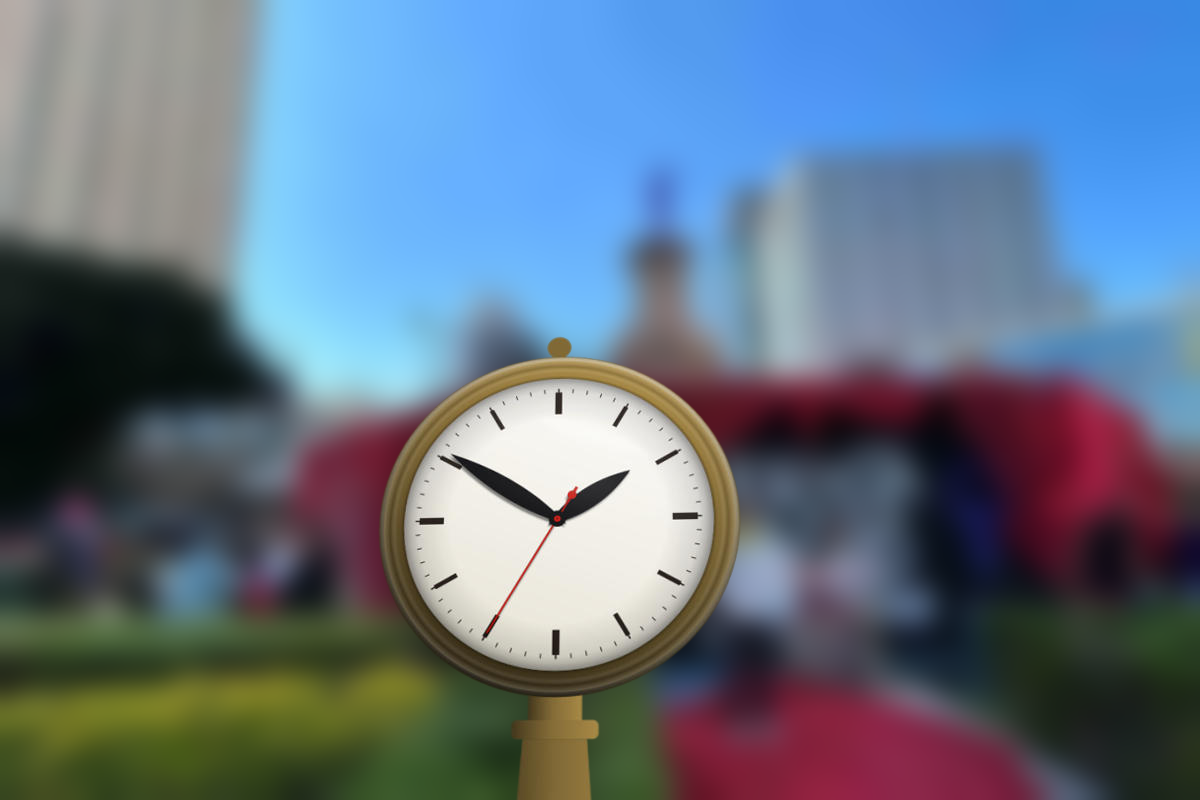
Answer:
{"hour": 1, "minute": 50, "second": 35}
